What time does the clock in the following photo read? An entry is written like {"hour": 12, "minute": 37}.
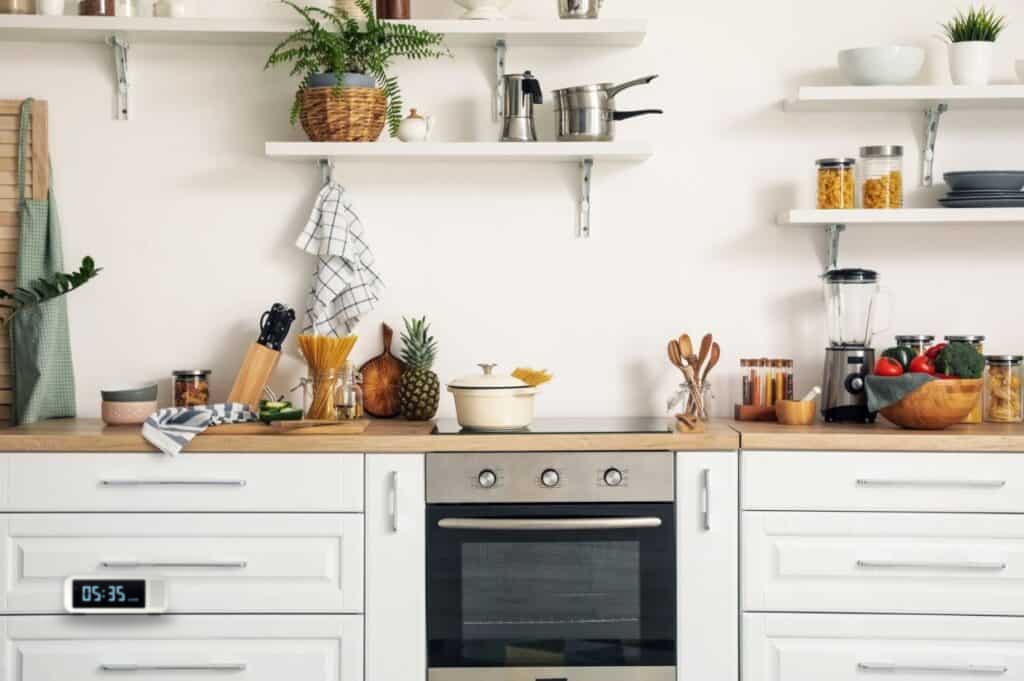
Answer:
{"hour": 5, "minute": 35}
